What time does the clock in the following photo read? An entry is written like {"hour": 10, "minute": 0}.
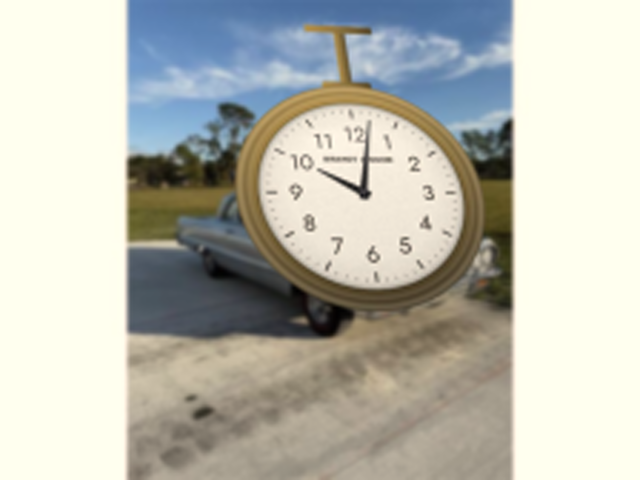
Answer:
{"hour": 10, "minute": 2}
